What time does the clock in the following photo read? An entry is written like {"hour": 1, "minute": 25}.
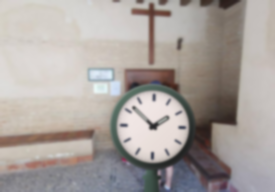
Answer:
{"hour": 1, "minute": 52}
